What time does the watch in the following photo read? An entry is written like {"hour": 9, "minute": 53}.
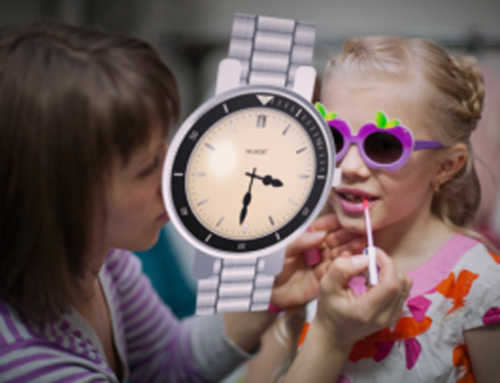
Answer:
{"hour": 3, "minute": 31}
